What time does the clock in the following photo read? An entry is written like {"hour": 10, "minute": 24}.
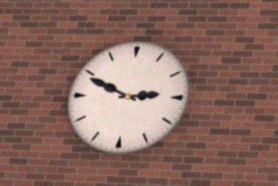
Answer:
{"hour": 2, "minute": 49}
